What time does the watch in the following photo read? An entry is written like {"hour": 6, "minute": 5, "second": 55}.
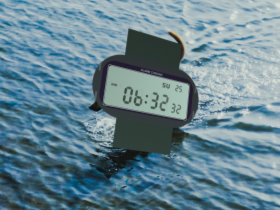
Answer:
{"hour": 6, "minute": 32, "second": 32}
